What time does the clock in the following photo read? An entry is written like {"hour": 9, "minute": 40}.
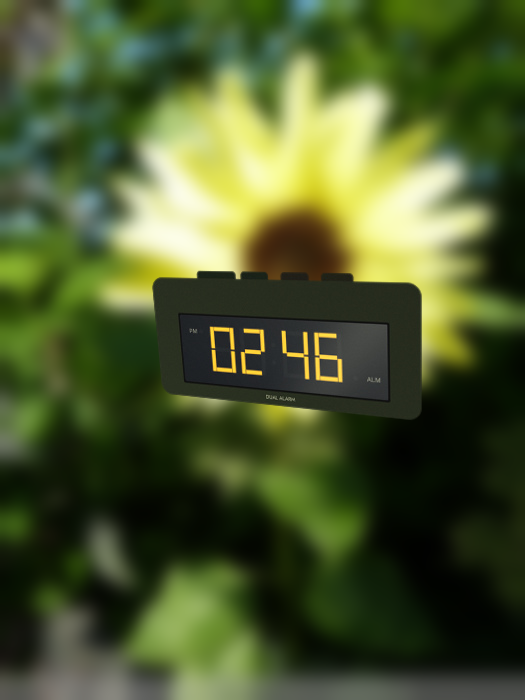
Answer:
{"hour": 2, "minute": 46}
